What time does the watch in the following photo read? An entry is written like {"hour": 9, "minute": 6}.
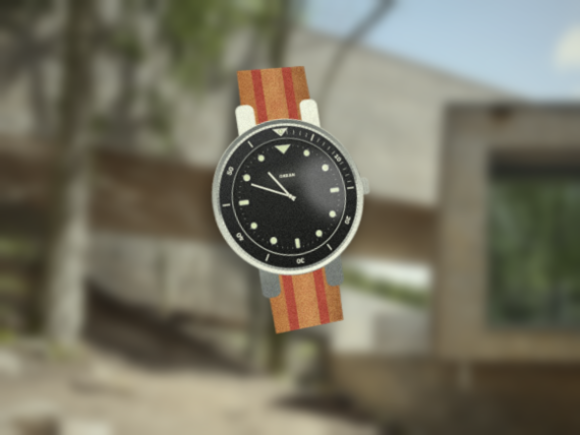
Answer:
{"hour": 10, "minute": 49}
